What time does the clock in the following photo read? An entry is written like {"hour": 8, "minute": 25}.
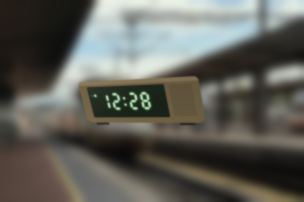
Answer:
{"hour": 12, "minute": 28}
